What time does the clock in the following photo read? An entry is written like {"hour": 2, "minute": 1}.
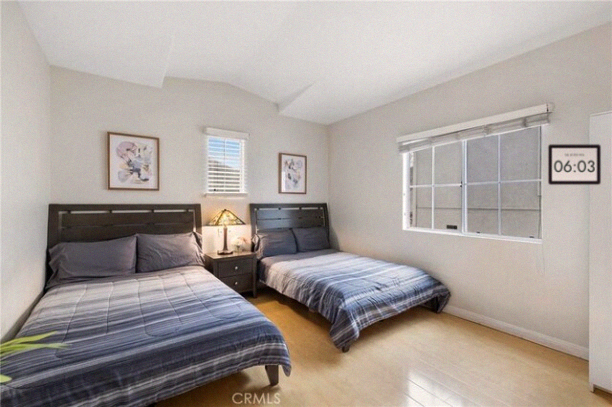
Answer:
{"hour": 6, "minute": 3}
